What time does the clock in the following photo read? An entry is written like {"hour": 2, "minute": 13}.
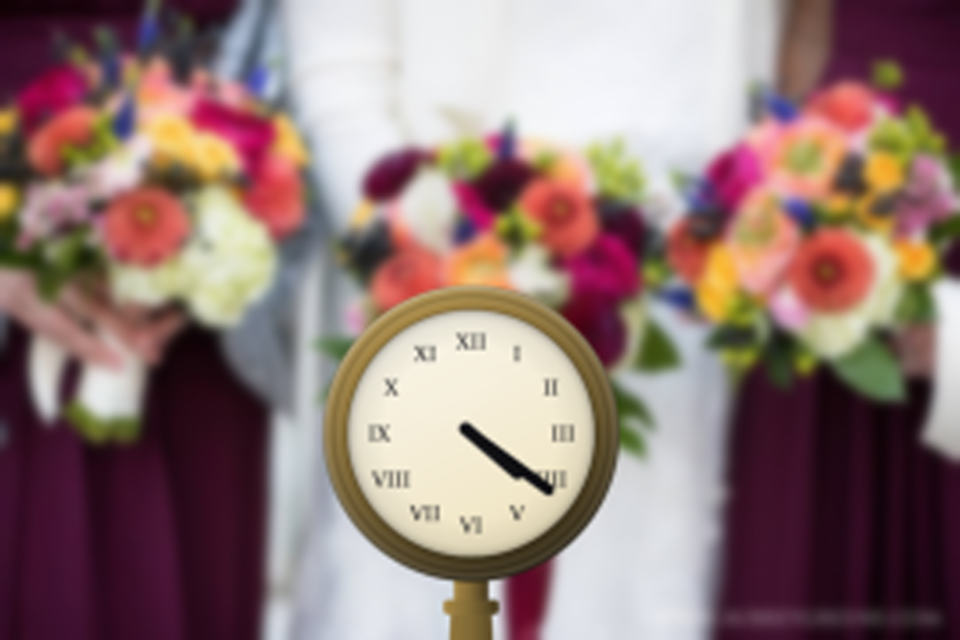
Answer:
{"hour": 4, "minute": 21}
